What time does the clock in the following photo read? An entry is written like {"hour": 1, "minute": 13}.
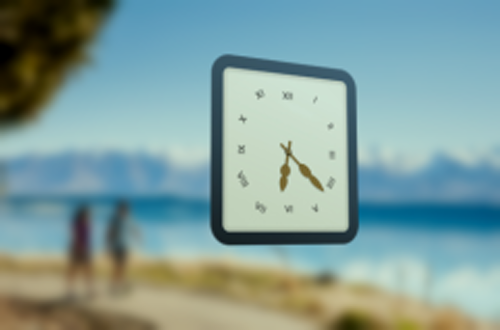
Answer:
{"hour": 6, "minute": 22}
